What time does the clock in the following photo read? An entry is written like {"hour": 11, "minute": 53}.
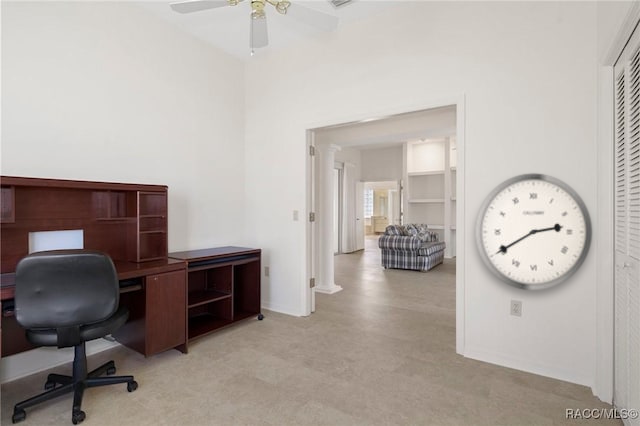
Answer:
{"hour": 2, "minute": 40}
